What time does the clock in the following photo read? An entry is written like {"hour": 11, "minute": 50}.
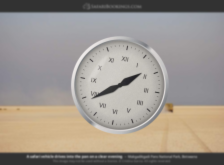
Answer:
{"hour": 1, "minute": 39}
